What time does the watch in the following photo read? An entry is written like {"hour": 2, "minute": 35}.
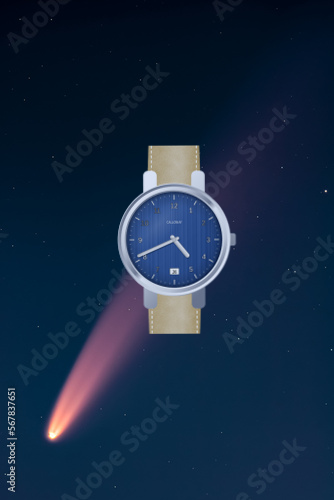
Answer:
{"hour": 4, "minute": 41}
